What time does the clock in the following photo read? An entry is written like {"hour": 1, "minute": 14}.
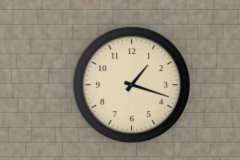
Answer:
{"hour": 1, "minute": 18}
